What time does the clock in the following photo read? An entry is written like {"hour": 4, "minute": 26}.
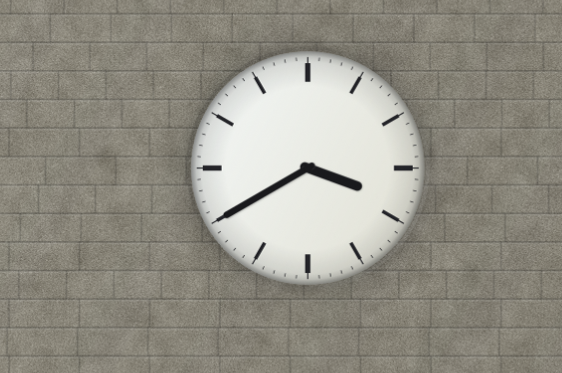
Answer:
{"hour": 3, "minute": 40}
